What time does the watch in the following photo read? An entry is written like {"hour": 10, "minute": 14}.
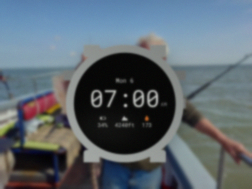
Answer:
{"hour": 7, "minute": 0}
